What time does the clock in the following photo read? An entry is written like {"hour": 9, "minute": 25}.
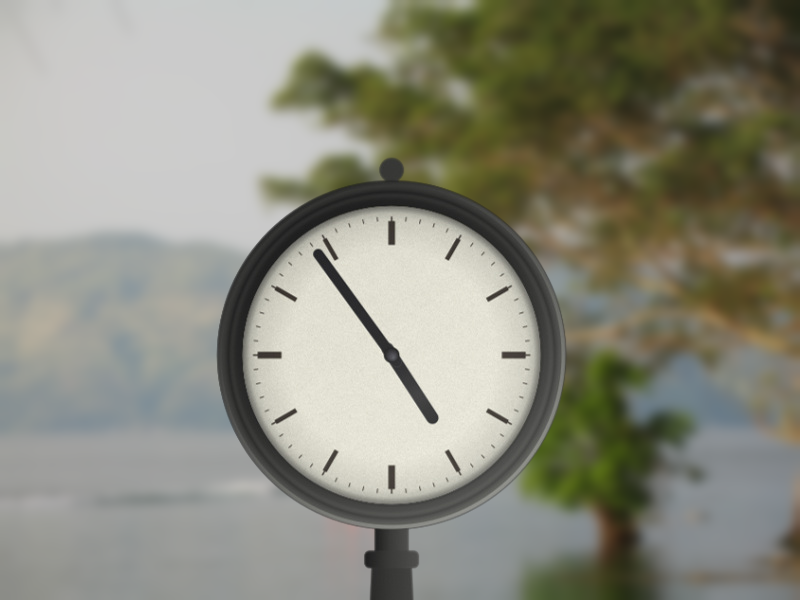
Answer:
{"hour": 4, "minute": 54}
